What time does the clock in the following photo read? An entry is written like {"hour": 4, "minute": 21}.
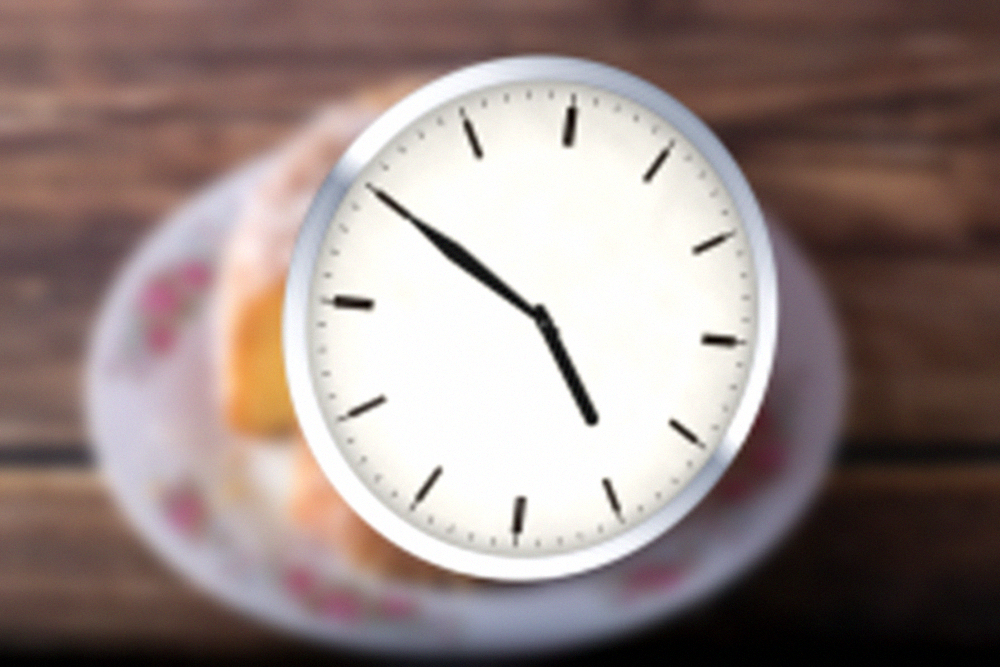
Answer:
{"hour": 4, "minute": 50}
